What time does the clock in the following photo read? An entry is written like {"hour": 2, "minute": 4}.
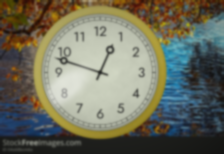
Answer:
{"hour": 12, "minute": 48}
